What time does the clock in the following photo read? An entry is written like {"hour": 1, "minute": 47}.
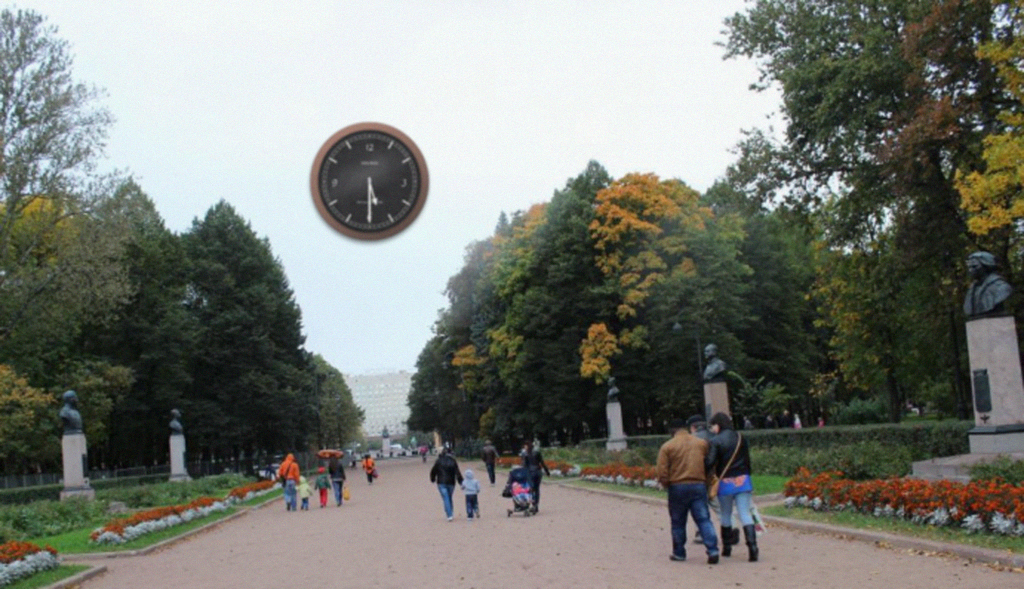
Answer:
{"hour": 5, "minute": 30}
